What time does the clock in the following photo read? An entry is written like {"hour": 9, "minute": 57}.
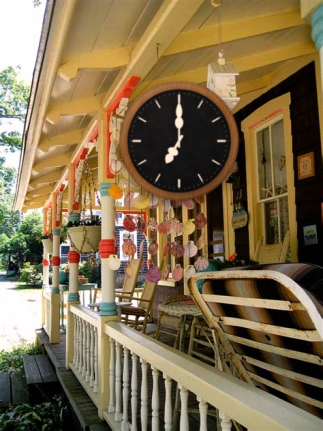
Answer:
{"hour": 7, "minute": 0}
